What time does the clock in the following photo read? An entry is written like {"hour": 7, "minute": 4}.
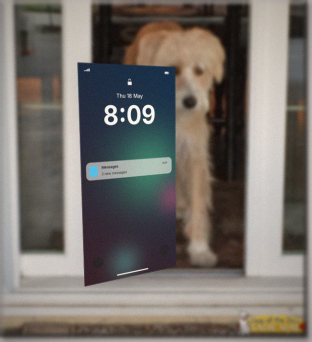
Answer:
{"hour": 8, "minute": 9}
